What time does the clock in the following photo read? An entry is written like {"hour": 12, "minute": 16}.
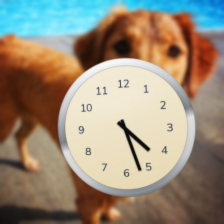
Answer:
{"hour": 4, "minute": 27}
